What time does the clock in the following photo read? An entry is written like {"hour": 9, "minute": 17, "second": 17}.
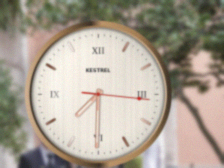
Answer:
{"hour": 7, "minute": 30, "second": 16}
